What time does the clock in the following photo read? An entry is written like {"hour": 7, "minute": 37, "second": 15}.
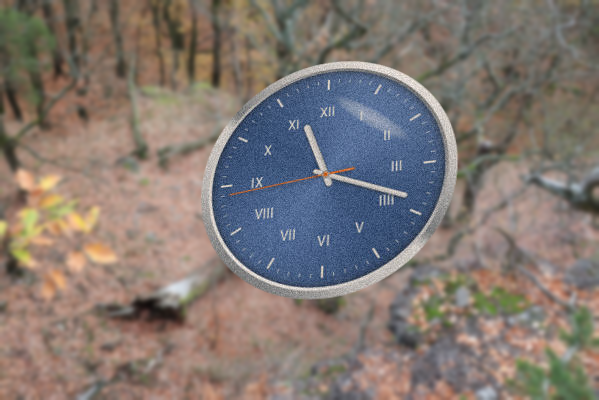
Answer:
{"hour": 11, "minute": 18, "second": 44}
